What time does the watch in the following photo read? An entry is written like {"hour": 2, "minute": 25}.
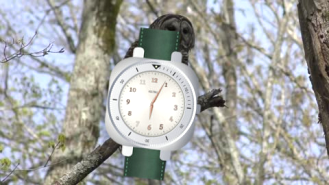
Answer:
{"hour": 6, "minute": 4}
